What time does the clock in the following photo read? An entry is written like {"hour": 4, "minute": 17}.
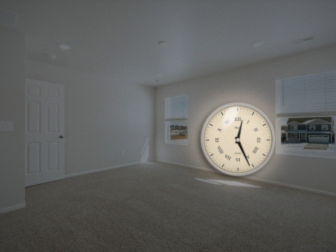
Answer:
{"hour": 12, "minute": 26}
